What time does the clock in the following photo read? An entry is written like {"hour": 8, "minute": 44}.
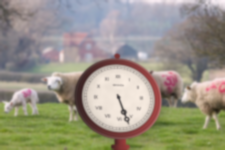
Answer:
{"hour": 5, "minute": 27}
